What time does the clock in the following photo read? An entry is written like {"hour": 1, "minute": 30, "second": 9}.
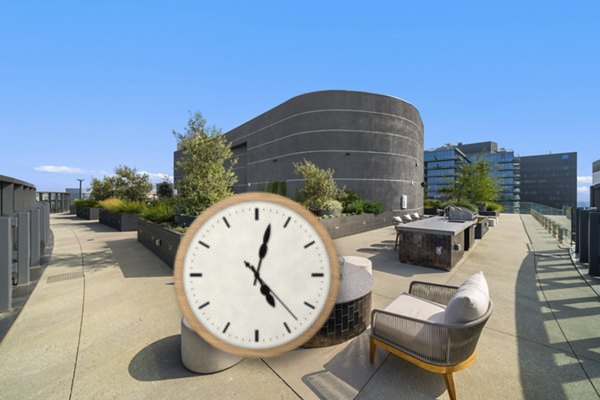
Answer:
{"hour": 5, "minute": 2, "second": 23}
